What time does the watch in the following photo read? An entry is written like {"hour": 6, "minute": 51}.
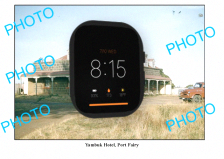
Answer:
{"hour": 8, "minute": 15}
